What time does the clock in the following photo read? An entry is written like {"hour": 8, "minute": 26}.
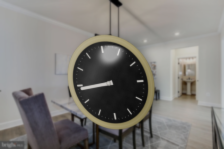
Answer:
{"hour": 8, "minute": 44}
